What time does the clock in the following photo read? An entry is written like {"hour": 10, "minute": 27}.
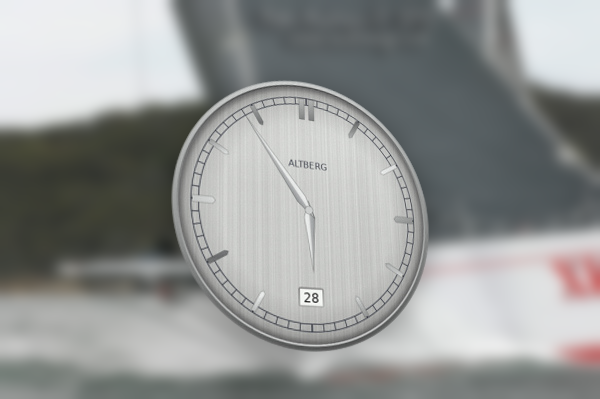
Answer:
{"hour": 5, "minute": 54}
